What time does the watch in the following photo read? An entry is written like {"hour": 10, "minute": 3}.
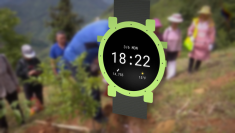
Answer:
{"hour": 18, "minute": 22}
